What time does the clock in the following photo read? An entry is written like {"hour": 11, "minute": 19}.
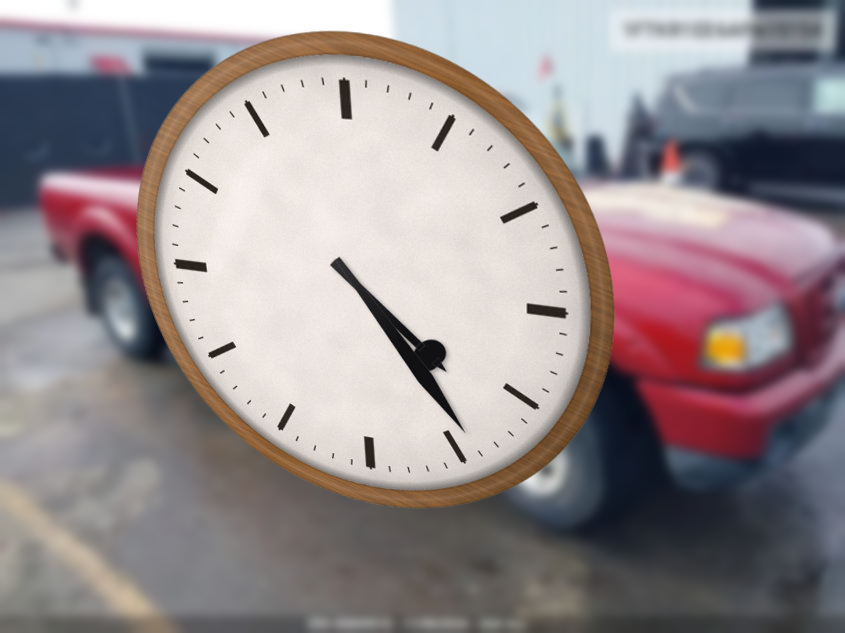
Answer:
{"hour": 4, "minute": 24}
